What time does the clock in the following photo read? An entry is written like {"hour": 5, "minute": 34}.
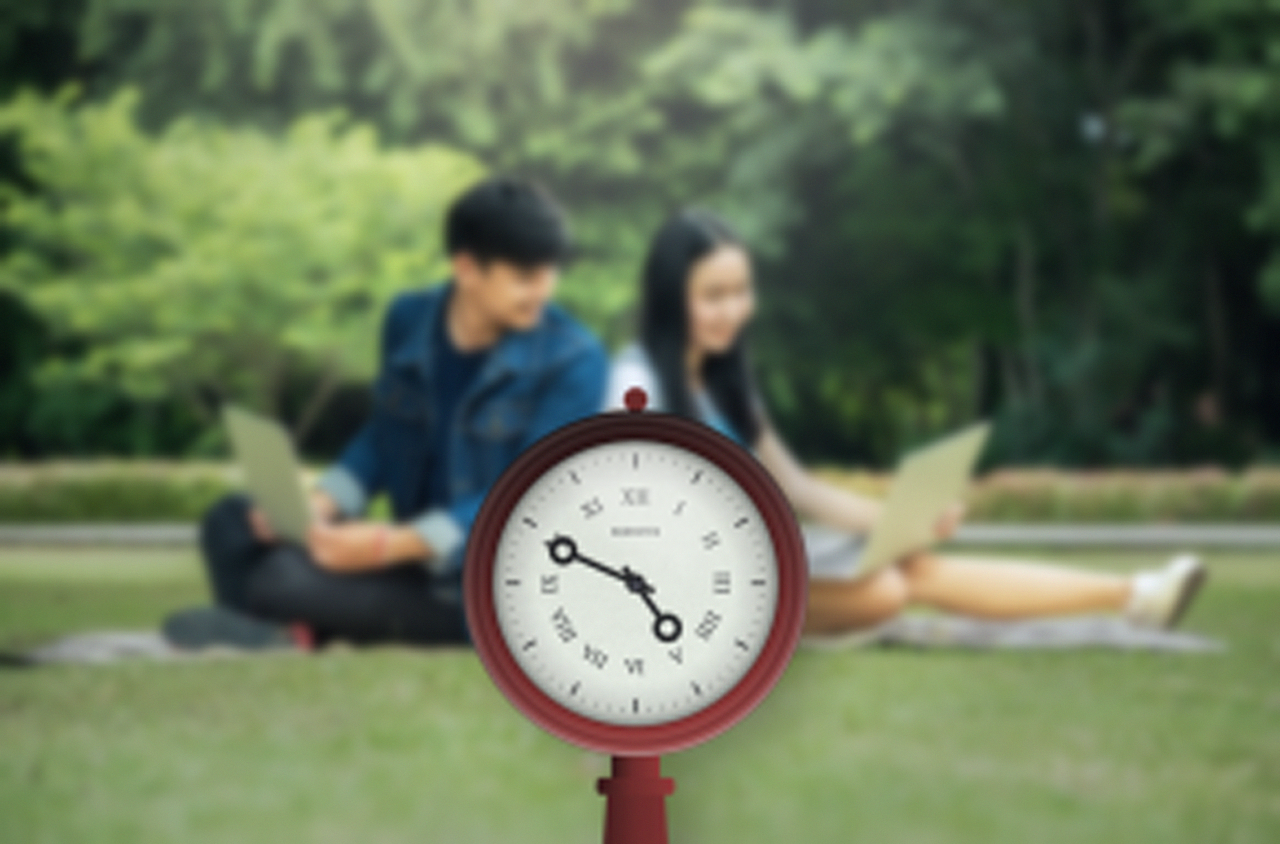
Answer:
{"hour": 4, "minute": 49}
